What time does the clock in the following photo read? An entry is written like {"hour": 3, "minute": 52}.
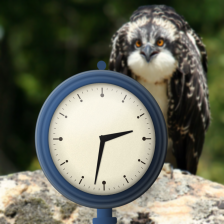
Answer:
{"hour": 2, "minute": 32}
